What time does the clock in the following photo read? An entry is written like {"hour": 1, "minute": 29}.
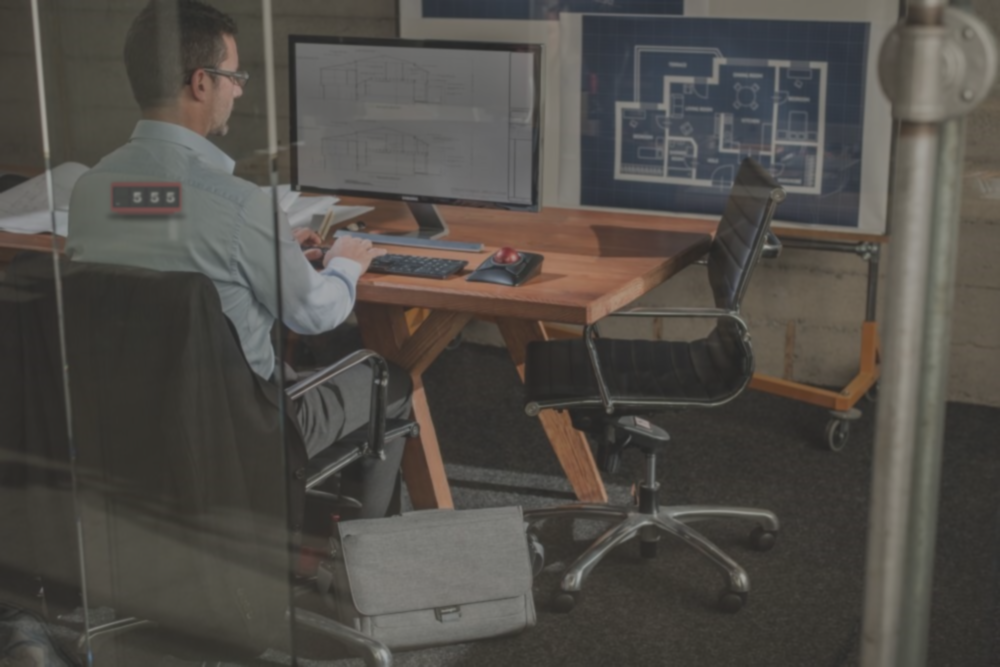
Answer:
{"hour": 5, "minute": 55}
